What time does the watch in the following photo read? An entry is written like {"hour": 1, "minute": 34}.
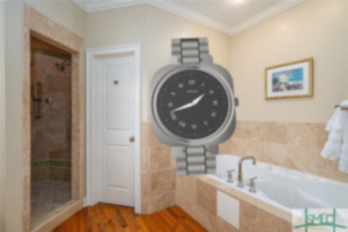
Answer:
{"hour": 1, "minute": 42}
